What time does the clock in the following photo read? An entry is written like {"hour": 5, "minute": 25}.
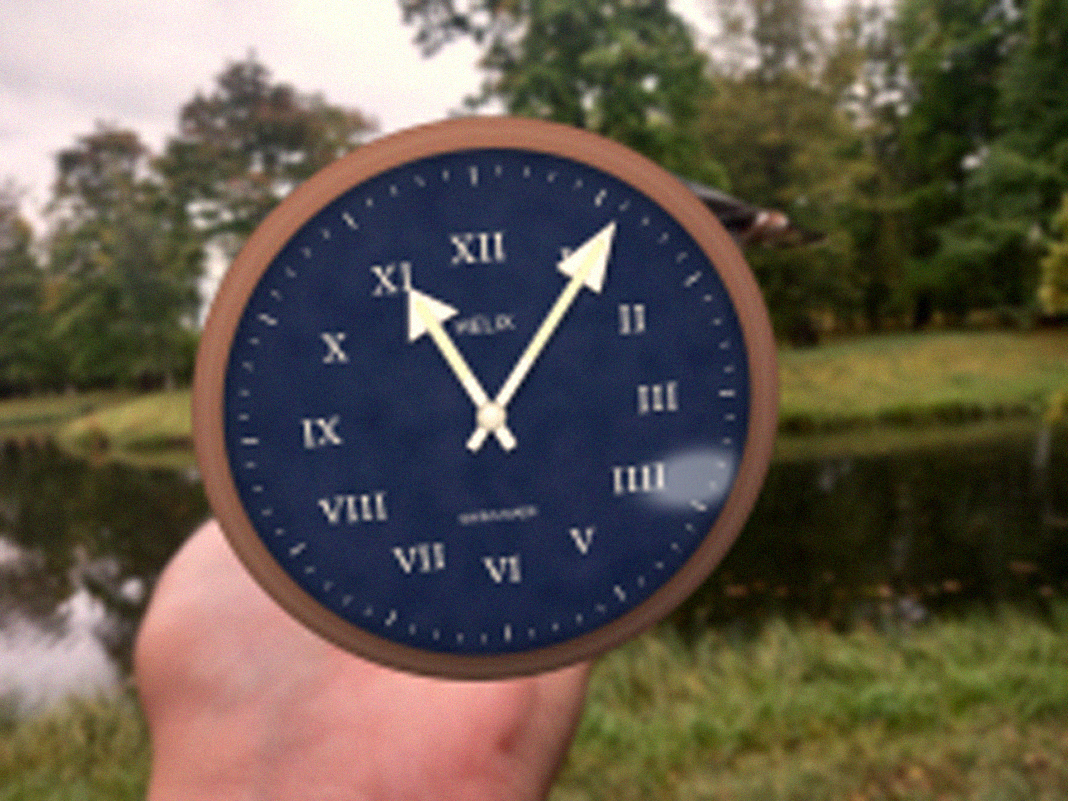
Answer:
{"hour": 11, "minute": 6}
